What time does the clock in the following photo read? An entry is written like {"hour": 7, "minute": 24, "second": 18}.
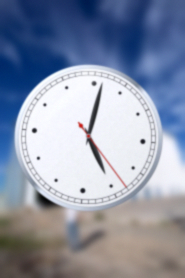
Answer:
{"hour": 5, "minute": 1, "second": 23}
